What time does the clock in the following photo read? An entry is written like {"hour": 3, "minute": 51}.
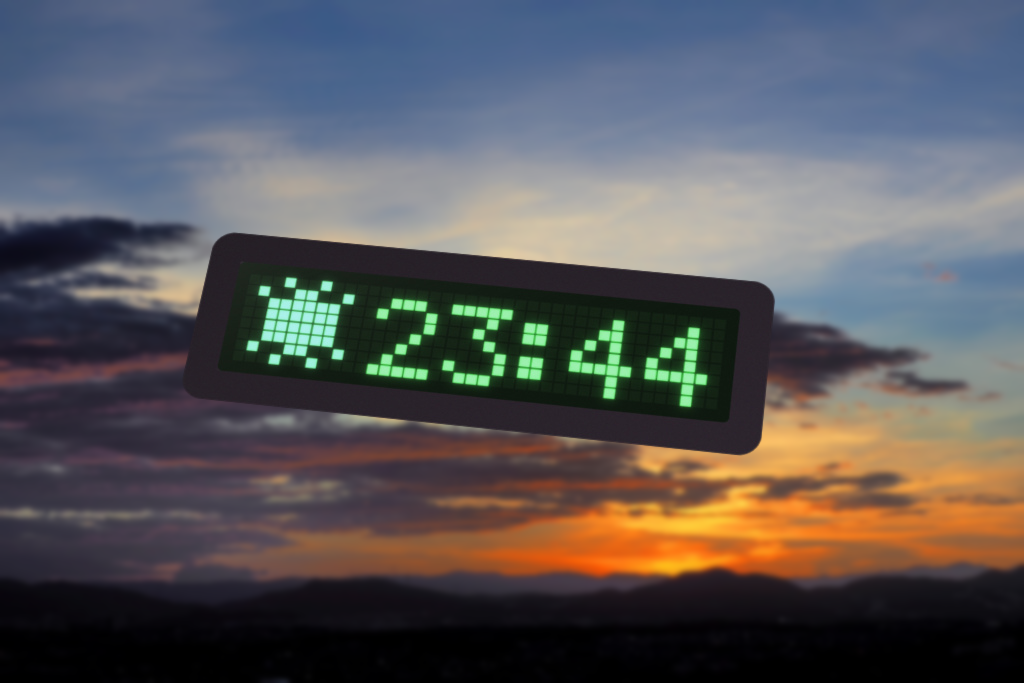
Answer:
{"hour": 23, "minute": 44}
